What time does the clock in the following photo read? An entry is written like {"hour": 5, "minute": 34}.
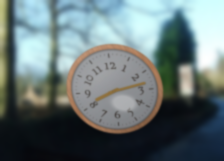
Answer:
{"hour": 8, "minute": 13}
